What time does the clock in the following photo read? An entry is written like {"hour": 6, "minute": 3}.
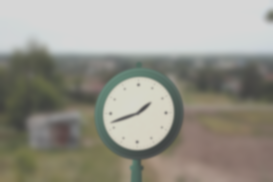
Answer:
{"hour": 1, "minute": 42}
